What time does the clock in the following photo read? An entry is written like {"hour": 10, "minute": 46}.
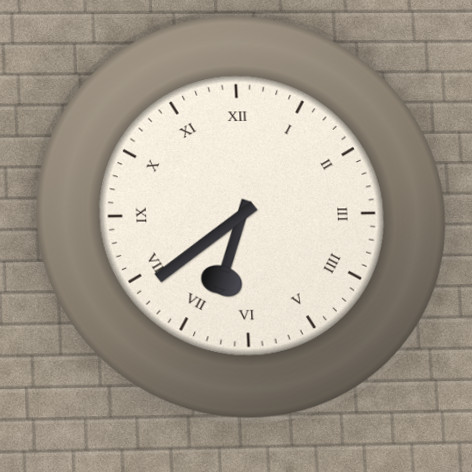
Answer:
{"hour": 6, "minute": 39}
